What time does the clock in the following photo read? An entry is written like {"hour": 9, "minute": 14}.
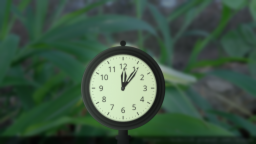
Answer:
{"hour": 12, "minute": 6}
